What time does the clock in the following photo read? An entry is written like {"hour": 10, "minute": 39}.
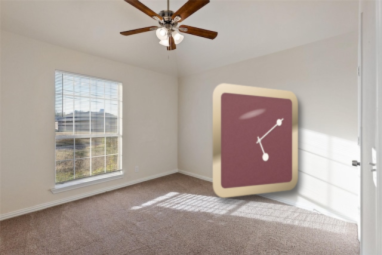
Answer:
{"hour": 5, "minute": 9}
